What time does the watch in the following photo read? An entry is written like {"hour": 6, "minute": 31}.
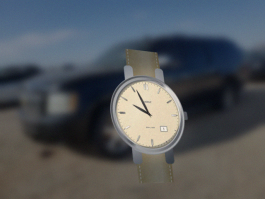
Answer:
{"hour": 9, "minute": 56}
